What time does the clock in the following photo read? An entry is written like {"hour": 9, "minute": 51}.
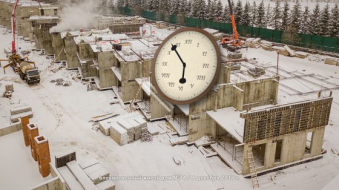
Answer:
{"hour": 5, "minute": 53}
